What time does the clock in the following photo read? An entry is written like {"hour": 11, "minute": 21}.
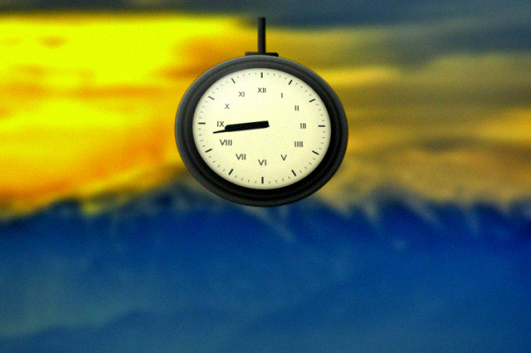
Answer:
{"hour": 8, "minute": 43}
